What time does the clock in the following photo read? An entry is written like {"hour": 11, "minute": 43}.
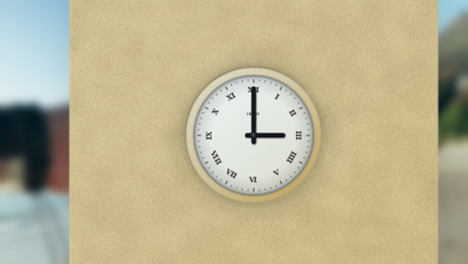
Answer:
{"hour": 3, "minute": 0}
